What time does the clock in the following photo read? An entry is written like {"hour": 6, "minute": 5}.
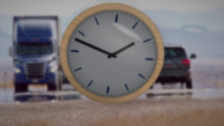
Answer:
{"hour": 1, "minute": 48}
